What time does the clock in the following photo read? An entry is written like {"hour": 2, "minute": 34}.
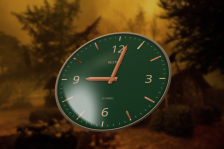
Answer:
{"hour": 9, "minute": 2}
